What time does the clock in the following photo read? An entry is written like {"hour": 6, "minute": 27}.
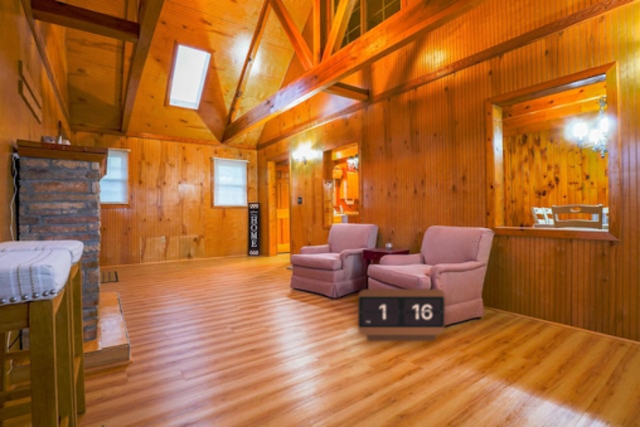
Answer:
{"hour": 1, "minute": 16}
